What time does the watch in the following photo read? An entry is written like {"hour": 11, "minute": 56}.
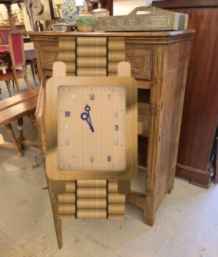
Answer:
{"hour": 10, "minute": 58}
